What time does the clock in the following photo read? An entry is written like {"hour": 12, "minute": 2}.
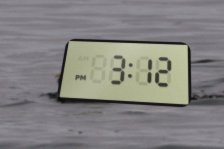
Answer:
{"hour": 3, "minute": 12}
